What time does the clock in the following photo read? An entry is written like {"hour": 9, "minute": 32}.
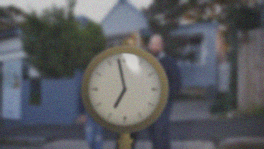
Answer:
{"hour": 6, "minute": 58}
